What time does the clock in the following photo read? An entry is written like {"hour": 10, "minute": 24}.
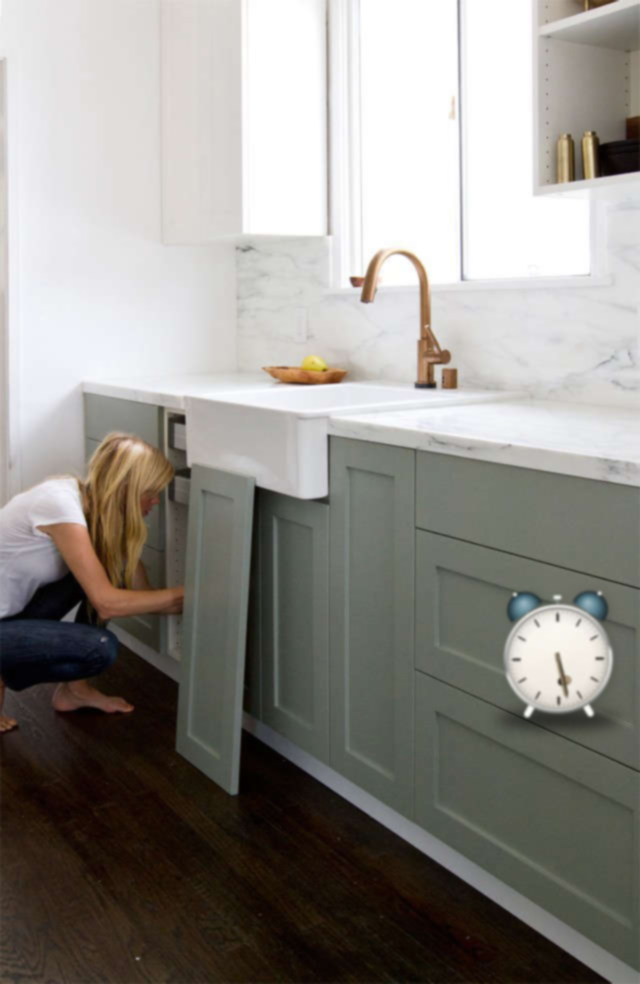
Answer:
{"hour": 5, "minute": 28}
